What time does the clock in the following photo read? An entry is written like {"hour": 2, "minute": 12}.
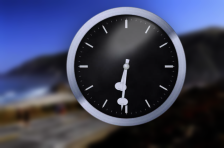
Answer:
{"hour": 6, "minute": 31}
